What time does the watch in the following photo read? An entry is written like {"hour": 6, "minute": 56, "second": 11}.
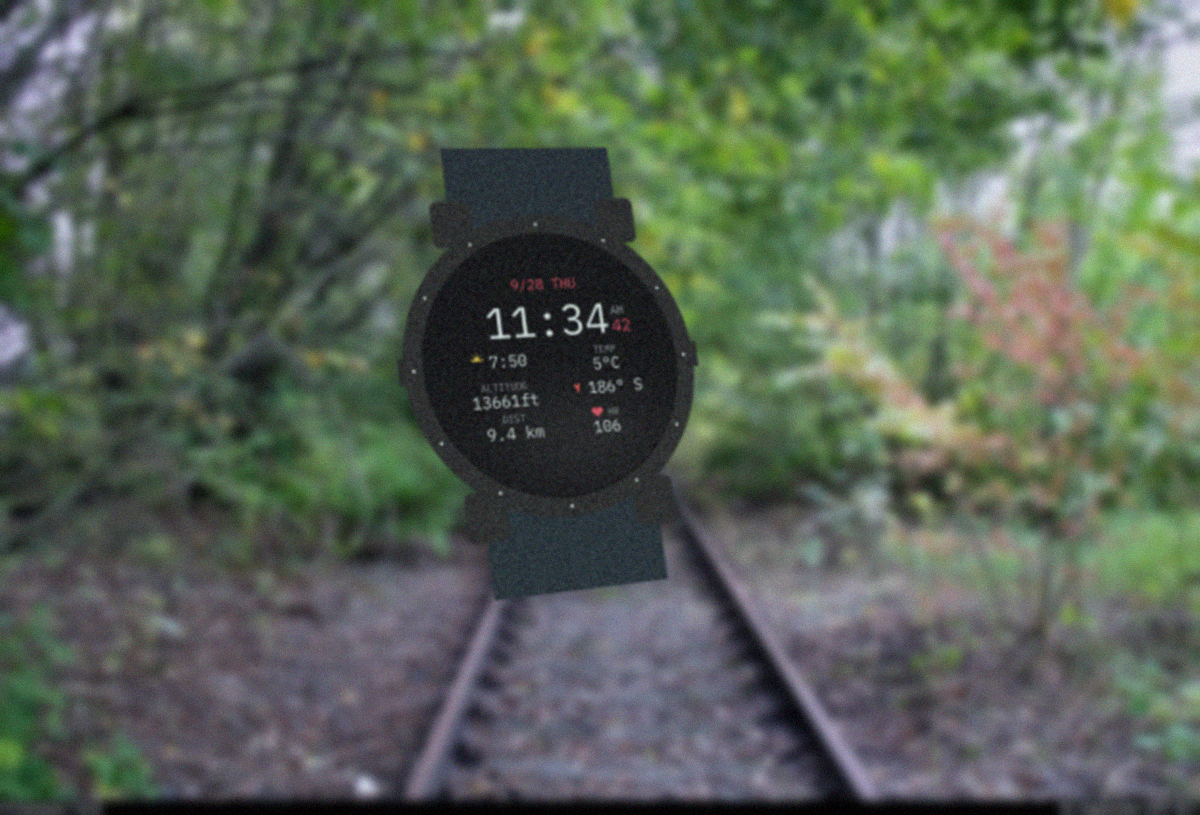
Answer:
{"hour": 11, "minute": 34, "second": 42}
